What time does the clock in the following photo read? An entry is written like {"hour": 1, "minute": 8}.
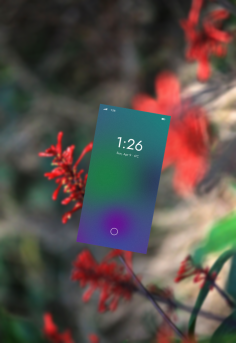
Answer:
{"hour": 1, "minute": 26}
